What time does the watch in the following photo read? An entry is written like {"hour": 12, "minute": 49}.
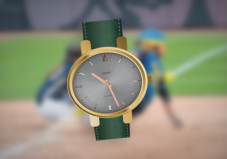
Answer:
{"hour": 10, "minute": 27}
